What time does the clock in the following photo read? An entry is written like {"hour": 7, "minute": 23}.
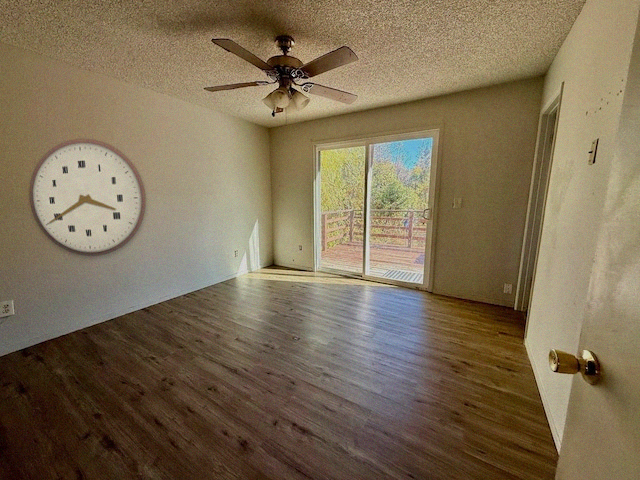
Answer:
{"hour": 3, "minute": 40}
